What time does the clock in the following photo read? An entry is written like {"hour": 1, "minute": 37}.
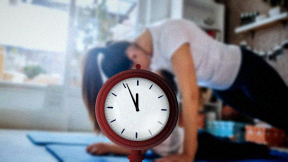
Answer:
{"hour": 11, "minute": 56}
